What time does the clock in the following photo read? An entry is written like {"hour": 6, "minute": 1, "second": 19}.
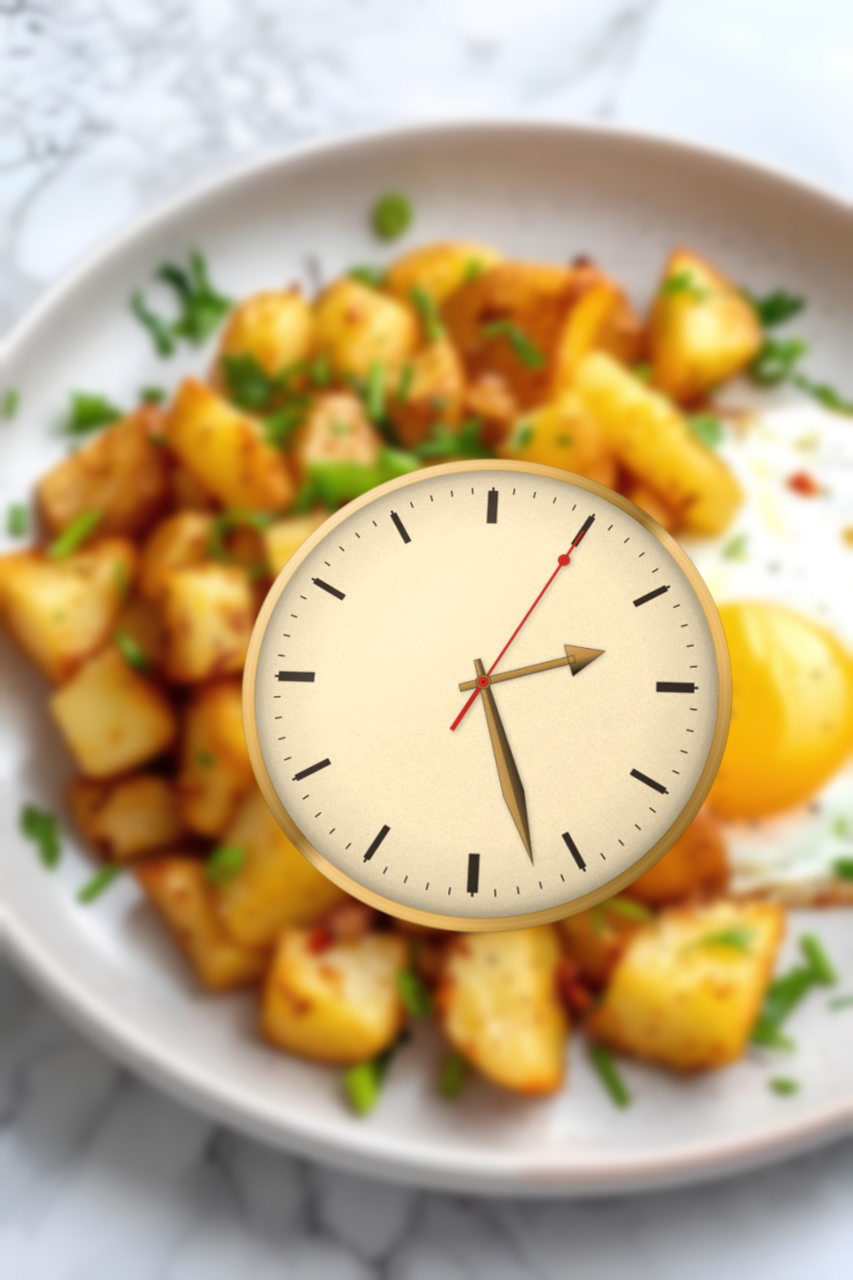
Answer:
{"hour": 2, "minute": 27, "second": 5}
